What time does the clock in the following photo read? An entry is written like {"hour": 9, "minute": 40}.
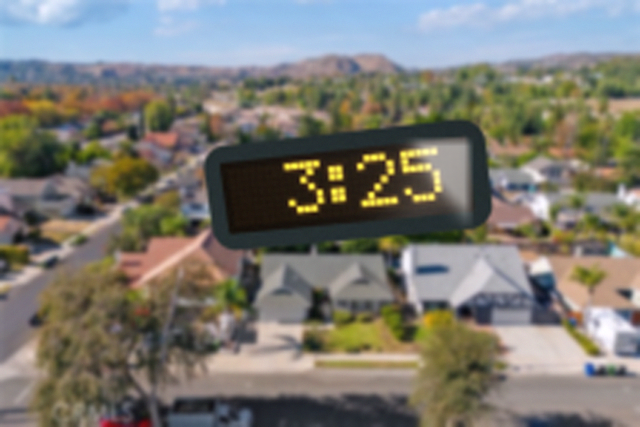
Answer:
{"hour": 3, "minute": 25}
